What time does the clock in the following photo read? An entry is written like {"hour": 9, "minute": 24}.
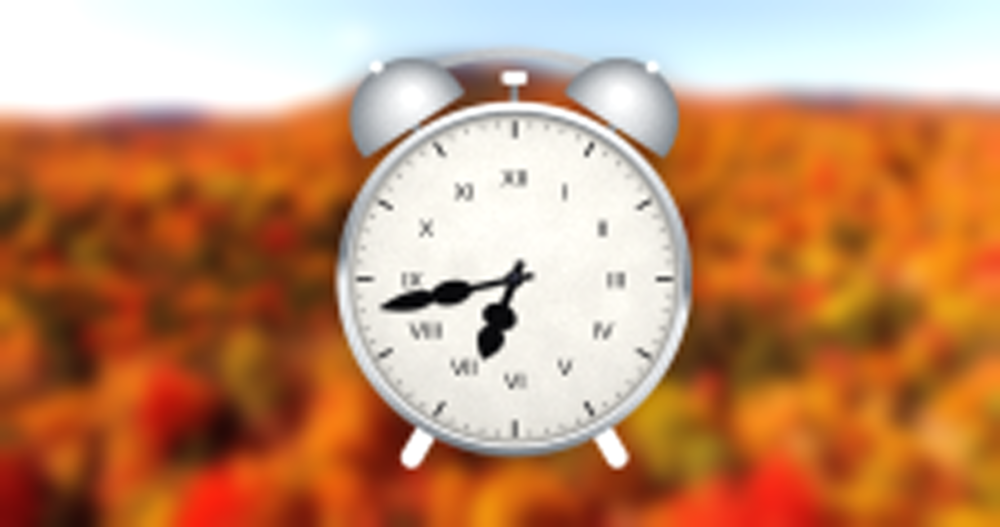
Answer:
{"hour": 6, "minute": 43}
